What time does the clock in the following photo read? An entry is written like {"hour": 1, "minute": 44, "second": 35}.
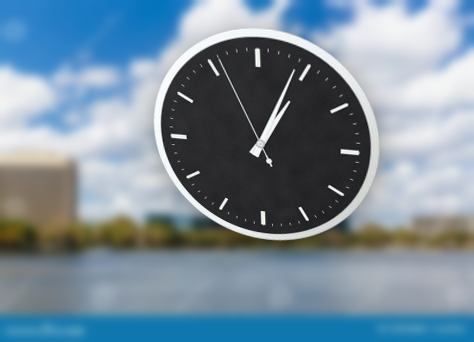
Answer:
{"hour": 1, "minute": 3, "second": 56}
